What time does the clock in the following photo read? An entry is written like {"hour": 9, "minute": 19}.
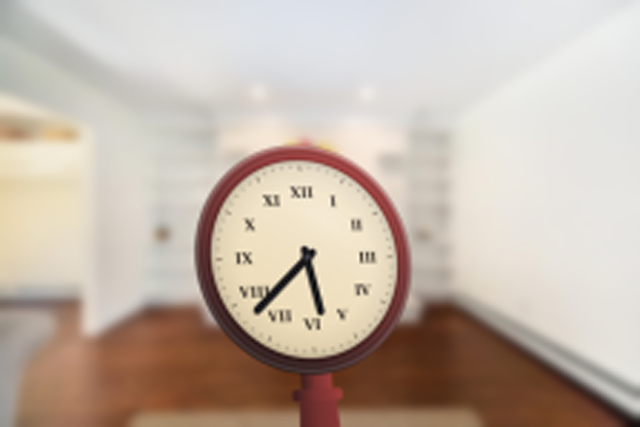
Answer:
{"hour": 5, "minute": 38}
